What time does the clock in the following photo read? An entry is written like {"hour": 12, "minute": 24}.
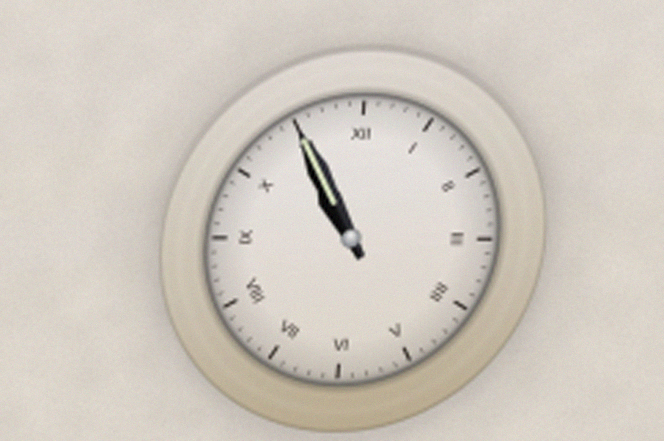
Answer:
{"hour": 10, "minute": 55}
